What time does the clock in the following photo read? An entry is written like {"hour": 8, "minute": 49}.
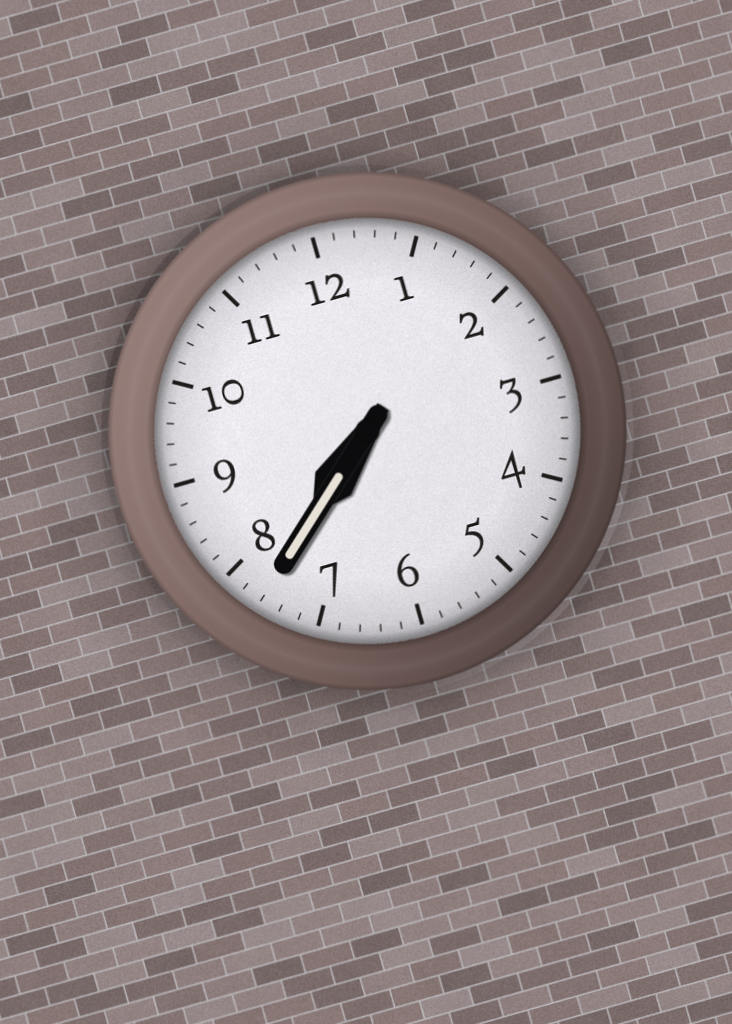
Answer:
{"hour": 7, "minute": 38}
